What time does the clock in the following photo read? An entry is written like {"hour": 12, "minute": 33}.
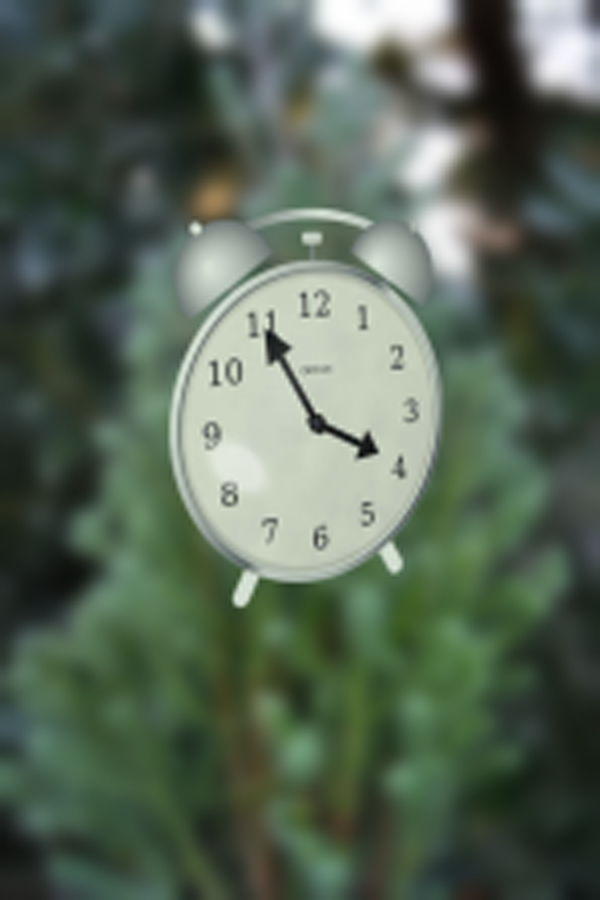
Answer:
{"hour": 3, "minute": 55}
